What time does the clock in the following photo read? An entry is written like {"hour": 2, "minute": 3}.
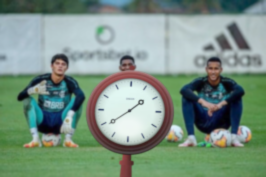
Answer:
{"hour": 1, "minute": 39}
